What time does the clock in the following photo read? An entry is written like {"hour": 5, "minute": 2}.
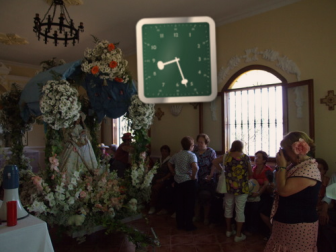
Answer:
{"hour": 8, "minute": 27}
